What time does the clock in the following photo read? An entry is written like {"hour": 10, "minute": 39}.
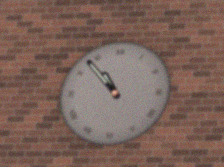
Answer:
{"hour": 10, "minute": 53}
